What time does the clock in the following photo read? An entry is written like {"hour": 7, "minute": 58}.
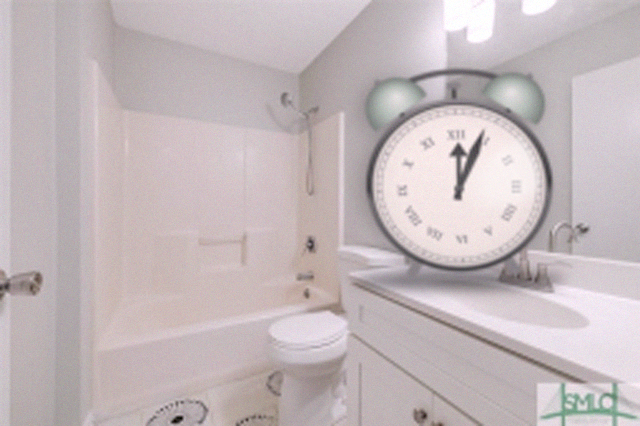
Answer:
{"hour": 12, "minute": 4}
